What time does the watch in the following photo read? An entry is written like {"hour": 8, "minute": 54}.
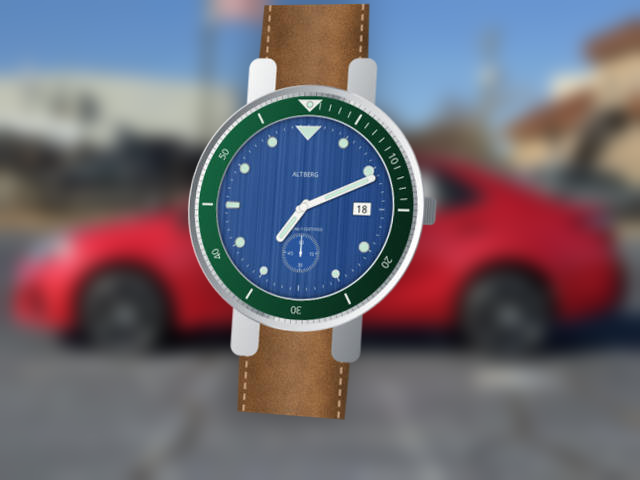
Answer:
{"hour": 7, "minute": 11}
